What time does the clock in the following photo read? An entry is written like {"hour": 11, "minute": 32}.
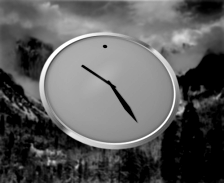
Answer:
{"hour": 10, "minute": 26}
